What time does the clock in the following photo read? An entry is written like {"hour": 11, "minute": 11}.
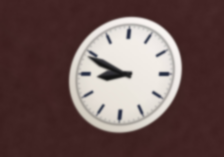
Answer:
{"hour": 8, "minute": 49}
